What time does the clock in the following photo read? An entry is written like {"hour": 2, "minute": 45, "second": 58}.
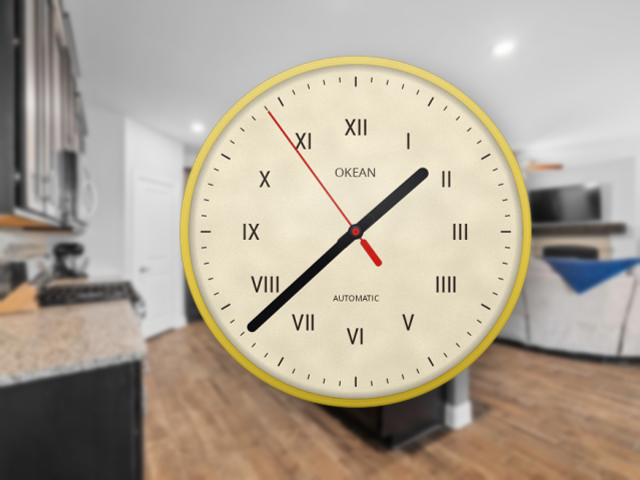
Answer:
{"hour": 1, "minute": 37, "second": 54}
